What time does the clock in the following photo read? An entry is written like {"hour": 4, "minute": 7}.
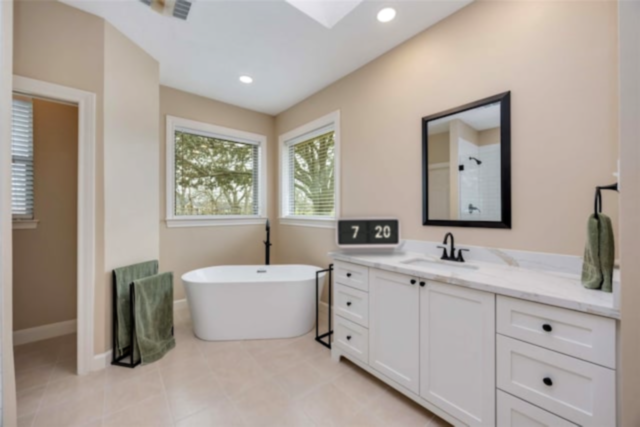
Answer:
{"hour": 7, "minute": 20}
